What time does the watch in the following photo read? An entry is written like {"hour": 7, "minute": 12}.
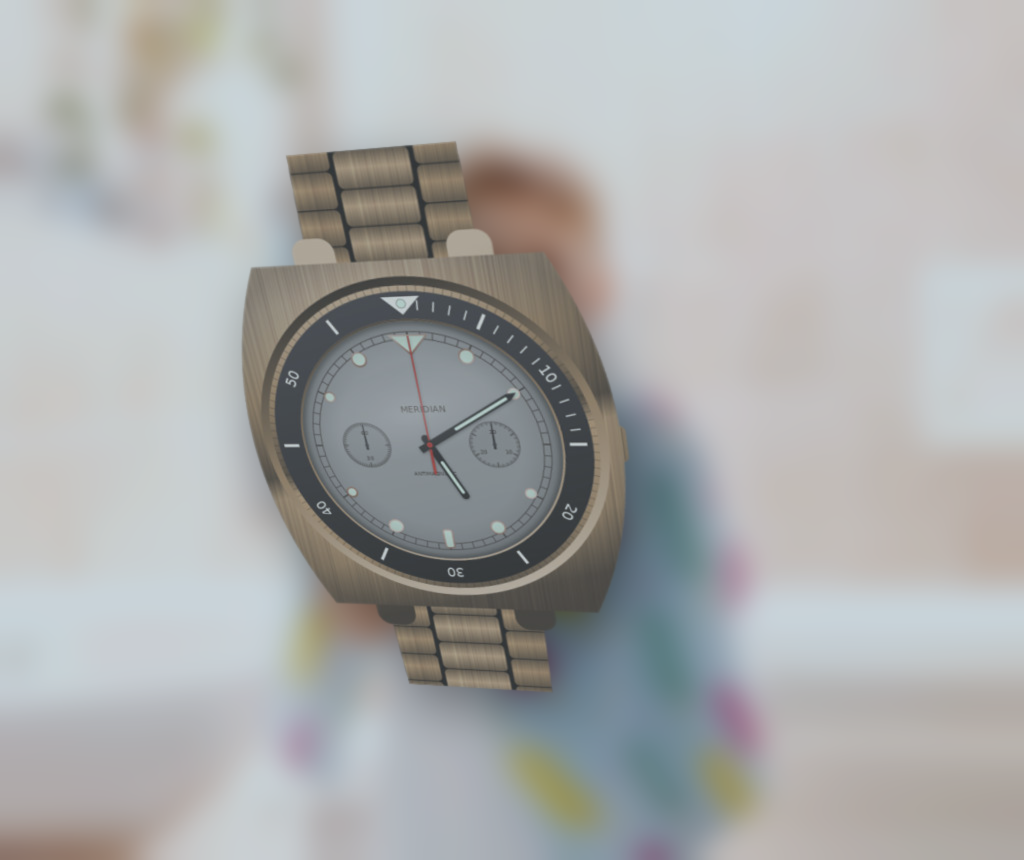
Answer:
{"hour": 5, "minute": 10}
